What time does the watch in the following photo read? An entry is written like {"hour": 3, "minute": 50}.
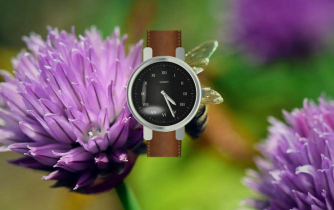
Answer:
{"hour": 4, "minute": 26}
